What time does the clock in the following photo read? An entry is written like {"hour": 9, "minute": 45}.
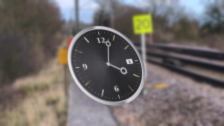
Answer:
{"hour": 4, "minute": 3}
